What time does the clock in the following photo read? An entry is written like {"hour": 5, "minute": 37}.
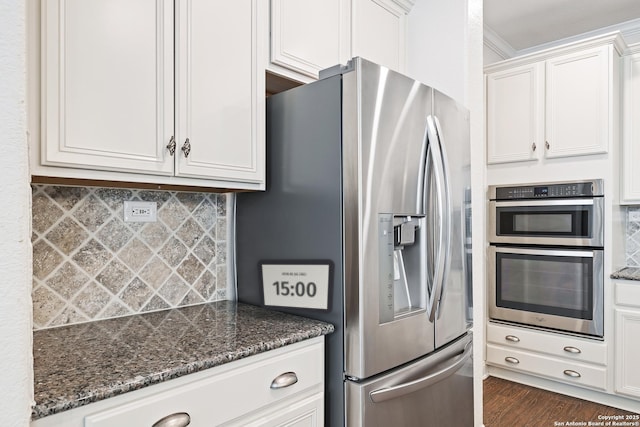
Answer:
{"hour": 15, "minute": 0}
